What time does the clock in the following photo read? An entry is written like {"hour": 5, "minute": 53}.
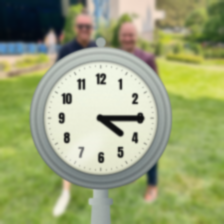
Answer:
{"hour": 4, "minute": 15}
